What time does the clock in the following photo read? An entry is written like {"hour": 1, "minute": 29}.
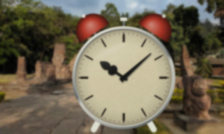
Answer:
{"hour": 10, "minute": 8}
